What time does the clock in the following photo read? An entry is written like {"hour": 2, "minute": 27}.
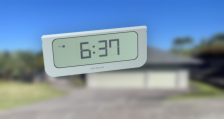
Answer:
{"hour": 6, "minute": 37}
